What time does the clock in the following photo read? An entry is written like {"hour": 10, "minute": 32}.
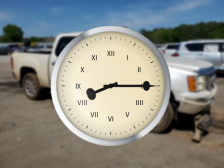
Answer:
{"hour": 8, "minute": 15}
